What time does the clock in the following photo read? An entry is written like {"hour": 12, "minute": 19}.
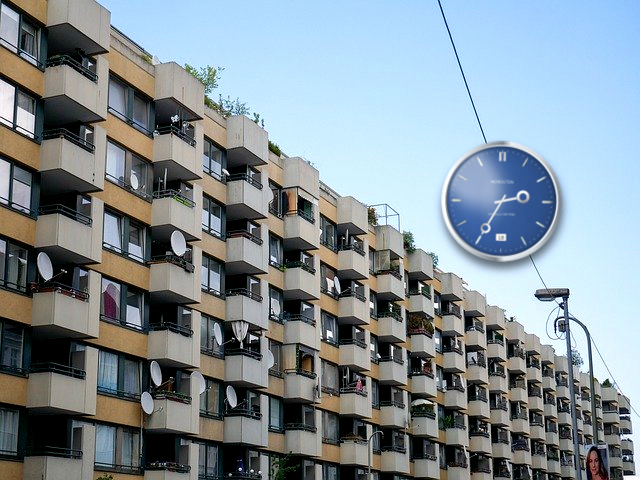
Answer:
{"hour": 2, "minute": 35}
